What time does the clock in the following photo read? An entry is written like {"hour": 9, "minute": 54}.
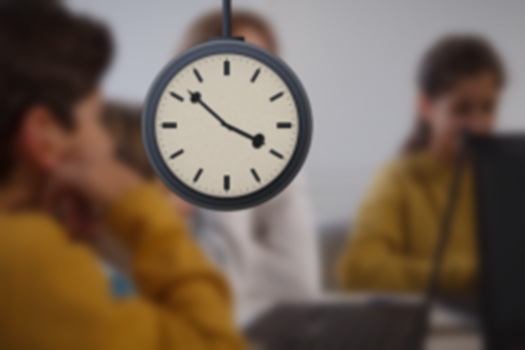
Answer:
{"hour": 3, "minute": 52}
